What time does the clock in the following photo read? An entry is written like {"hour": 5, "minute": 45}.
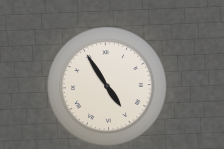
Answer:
{"hour": 4, "minute": 55}
